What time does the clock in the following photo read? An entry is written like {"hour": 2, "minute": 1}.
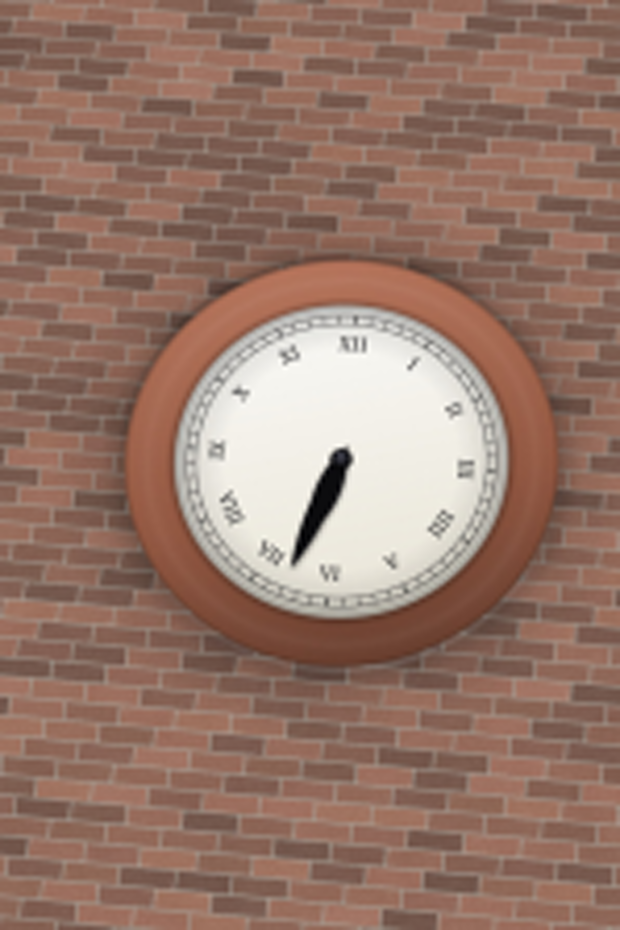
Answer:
{"hour": 6, "minute": 33}
